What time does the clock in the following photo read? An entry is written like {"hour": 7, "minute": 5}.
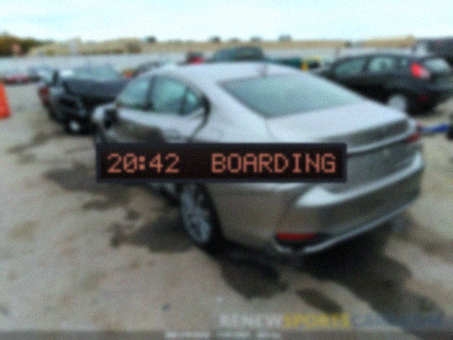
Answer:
{"hour": 20, "minute": 42}
